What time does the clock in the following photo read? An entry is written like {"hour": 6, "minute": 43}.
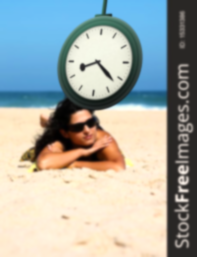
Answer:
{"hour": 8, "minute": 22}
